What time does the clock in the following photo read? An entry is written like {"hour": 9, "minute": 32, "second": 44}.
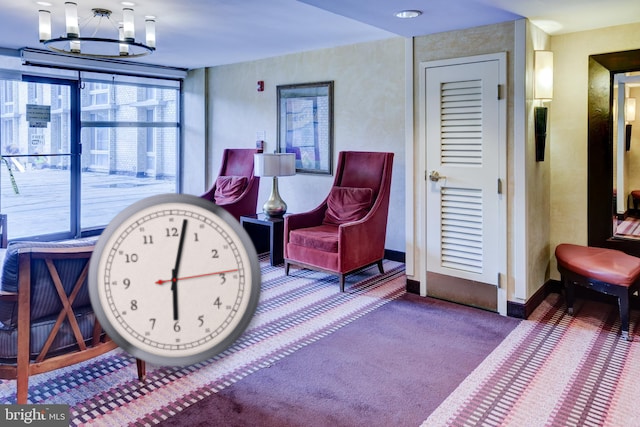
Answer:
{"hour": 6, "minute": 2, "second": 14}
